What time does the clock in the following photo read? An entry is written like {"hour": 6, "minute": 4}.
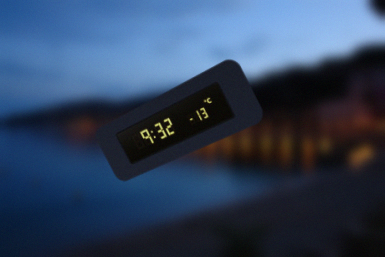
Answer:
{"hour": 9, "minute": 32}
